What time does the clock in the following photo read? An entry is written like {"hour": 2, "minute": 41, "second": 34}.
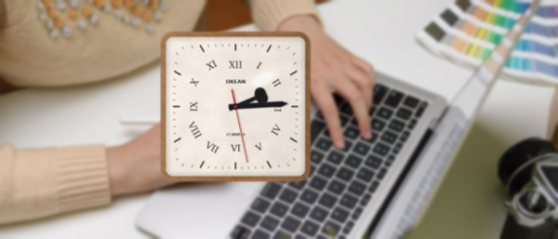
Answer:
{"hour": 2, "minute": 14, "second": 28}
